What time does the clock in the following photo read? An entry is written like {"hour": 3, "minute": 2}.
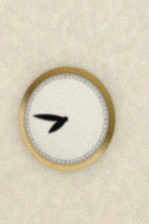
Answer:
{"hour": 7, "minute": 46}
